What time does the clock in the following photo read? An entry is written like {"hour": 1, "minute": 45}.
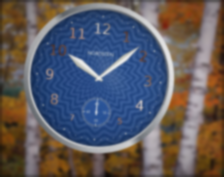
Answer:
{"hour": 10, "minute": 8}
